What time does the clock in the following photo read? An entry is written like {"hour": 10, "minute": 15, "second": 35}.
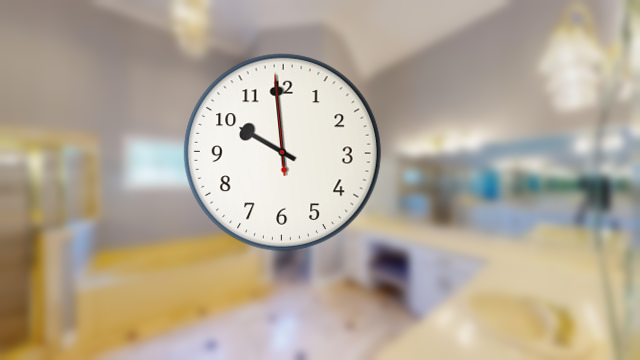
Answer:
{"hour": 9, "minute": 58, "second": 59}
